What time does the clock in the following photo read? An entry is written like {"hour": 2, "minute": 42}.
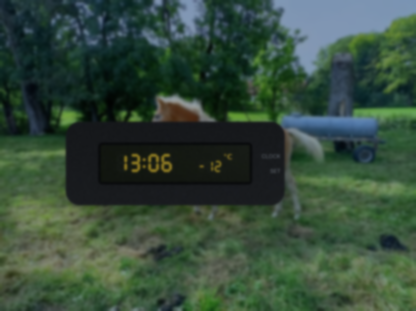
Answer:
{"hour": 13, "minute": 6}
